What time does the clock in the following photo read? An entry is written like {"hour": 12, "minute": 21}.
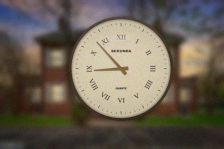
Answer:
{"hour": 8, "minute": 53}
